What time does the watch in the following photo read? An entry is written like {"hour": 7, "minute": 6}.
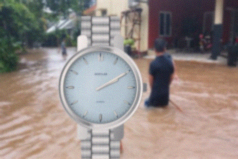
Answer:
{"hour": 2, "minute": 10}
